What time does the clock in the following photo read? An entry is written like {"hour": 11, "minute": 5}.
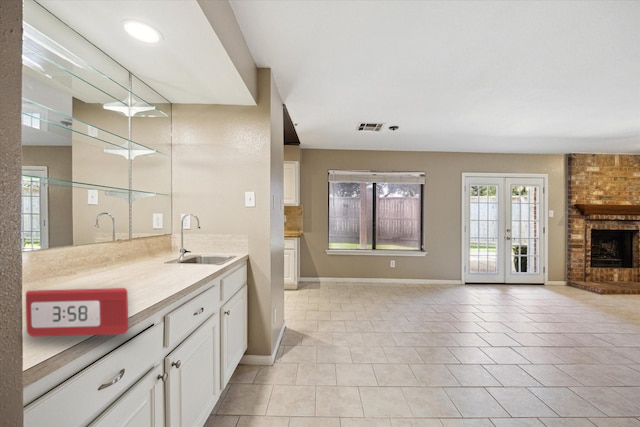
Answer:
{"hour": 3, "minute": 58}
